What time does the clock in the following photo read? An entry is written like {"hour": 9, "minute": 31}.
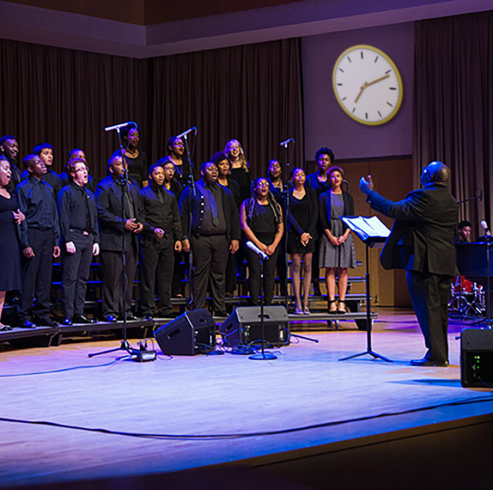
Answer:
{"hour": 7, "minute": 11}
